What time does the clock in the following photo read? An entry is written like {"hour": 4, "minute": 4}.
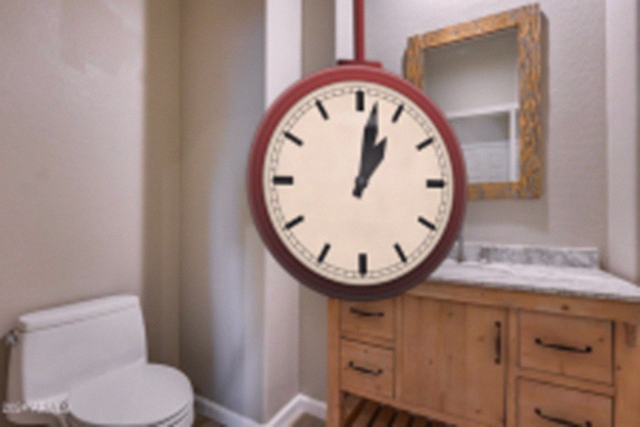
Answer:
{"hour": 1, "minute": 2}
